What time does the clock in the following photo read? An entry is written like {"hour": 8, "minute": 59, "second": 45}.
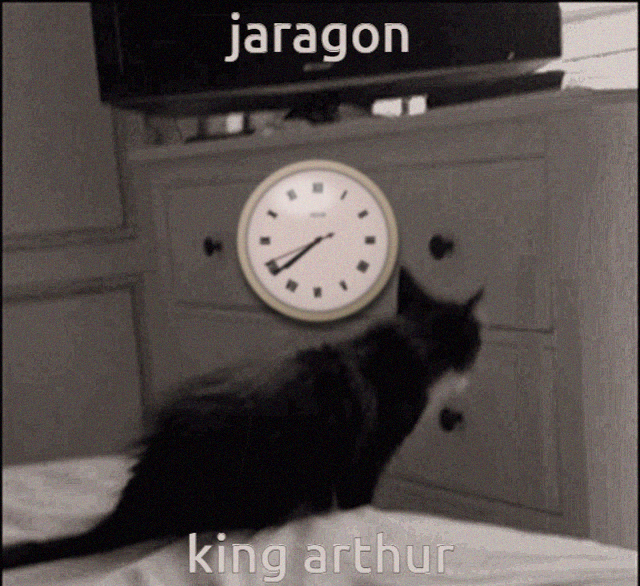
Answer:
{"hour": 7, "minute": 38, "second": 41}
